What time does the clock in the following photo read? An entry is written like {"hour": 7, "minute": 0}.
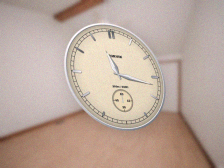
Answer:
{"hour": 11, "minute": 17}
